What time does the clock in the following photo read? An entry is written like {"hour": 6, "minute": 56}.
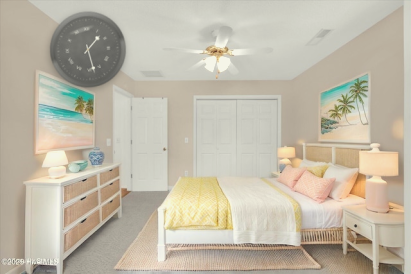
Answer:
{"hour": 1, "minute": 28}
